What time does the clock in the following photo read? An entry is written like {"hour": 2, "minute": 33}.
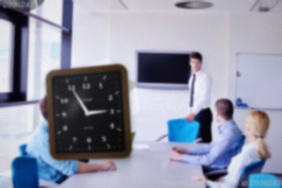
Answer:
{"hour": 2, "minute": 55}
